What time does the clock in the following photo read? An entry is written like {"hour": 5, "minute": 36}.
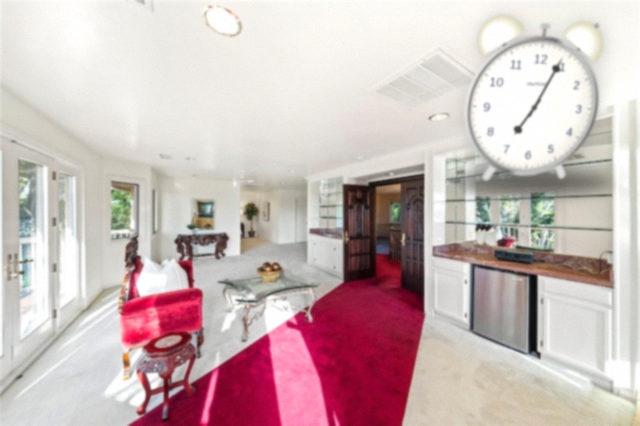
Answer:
{"hour": 7, "minute": 4}
